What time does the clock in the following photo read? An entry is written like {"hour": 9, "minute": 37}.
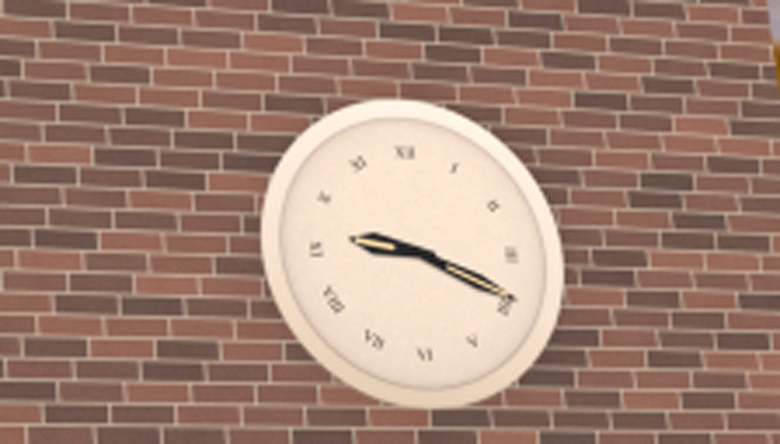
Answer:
{"hour": 9, "minute": 19}
